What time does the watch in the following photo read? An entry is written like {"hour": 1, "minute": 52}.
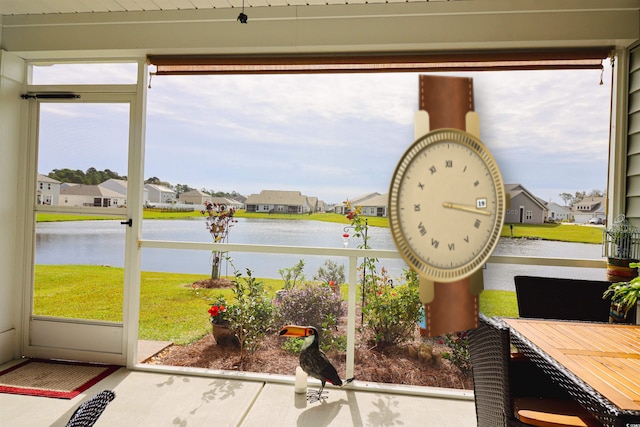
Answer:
{"hour": 3, "minute": 17}
